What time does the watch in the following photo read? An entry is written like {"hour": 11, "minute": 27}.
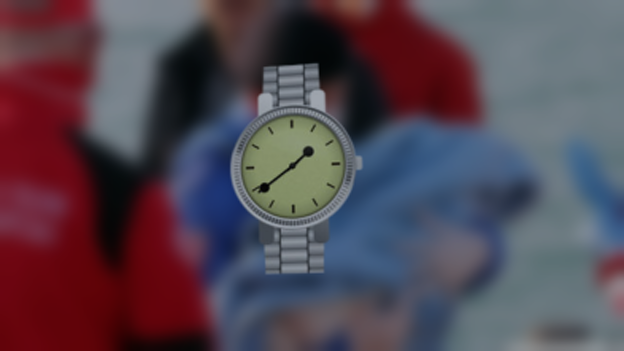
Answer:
{"hour": 1, "minute": 39}
